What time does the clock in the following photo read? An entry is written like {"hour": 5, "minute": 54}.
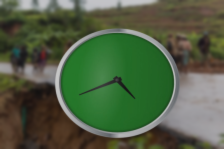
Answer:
{"hour": 4, "minute": 41}
